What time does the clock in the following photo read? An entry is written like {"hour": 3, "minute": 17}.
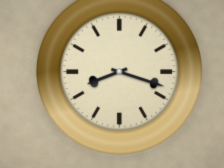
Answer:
{"hour": 8, "minute": 18}
